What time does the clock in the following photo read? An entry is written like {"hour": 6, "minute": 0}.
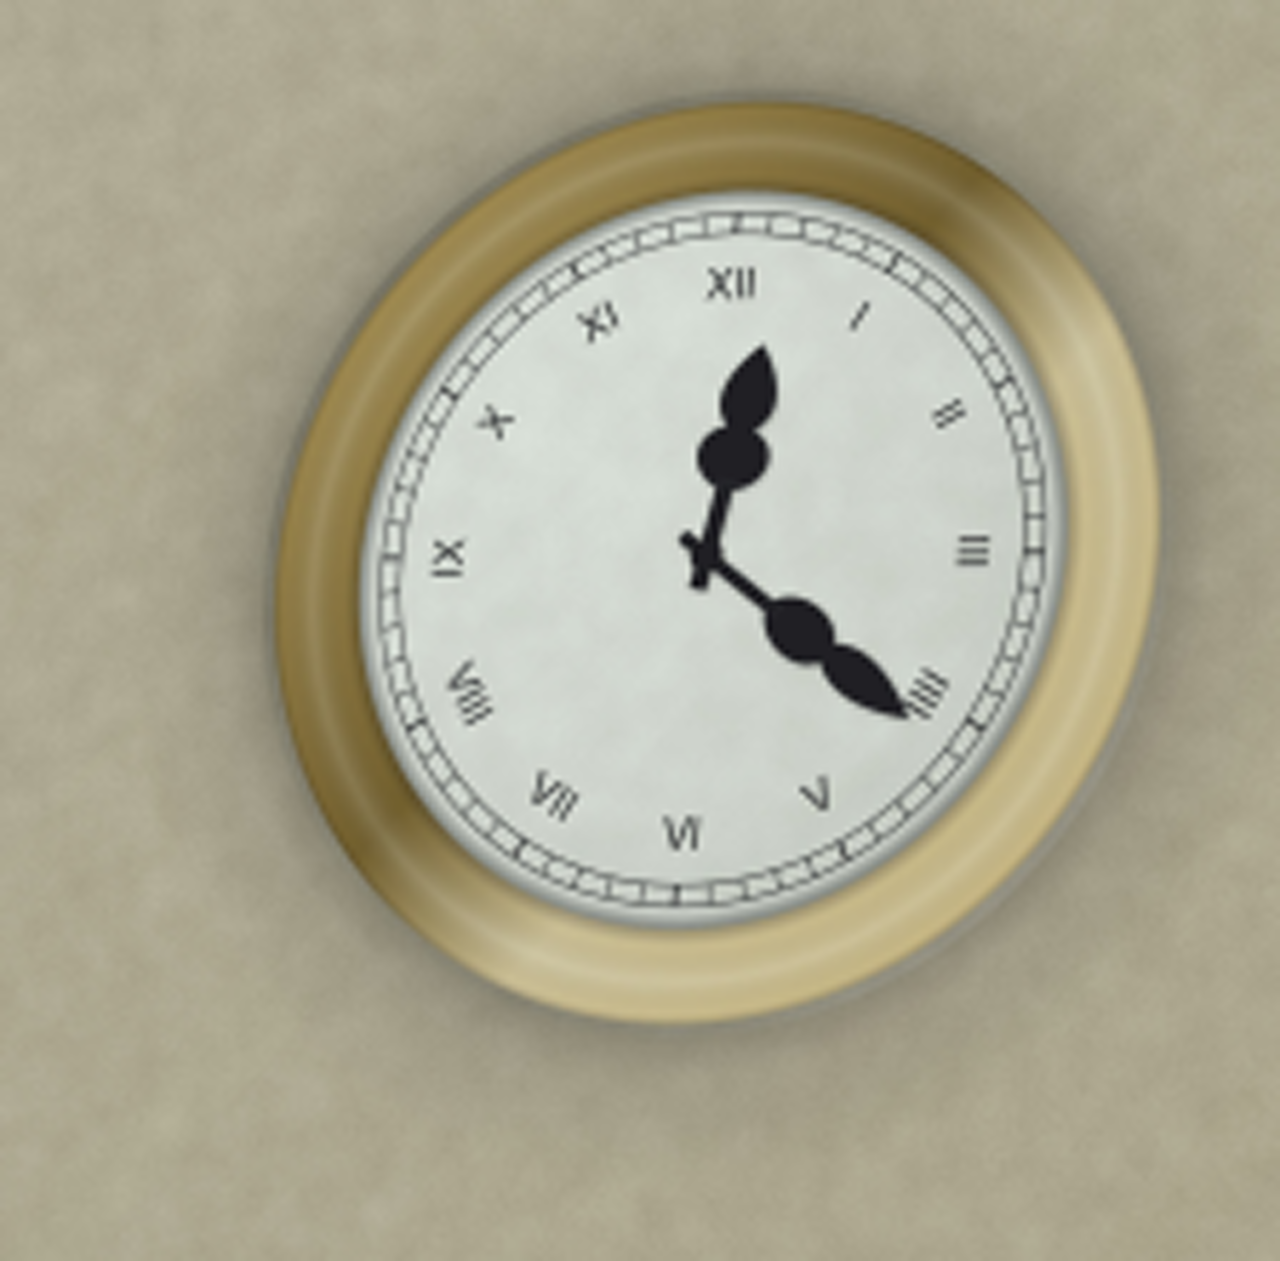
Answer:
{"hour": 12, "minute": 21}
